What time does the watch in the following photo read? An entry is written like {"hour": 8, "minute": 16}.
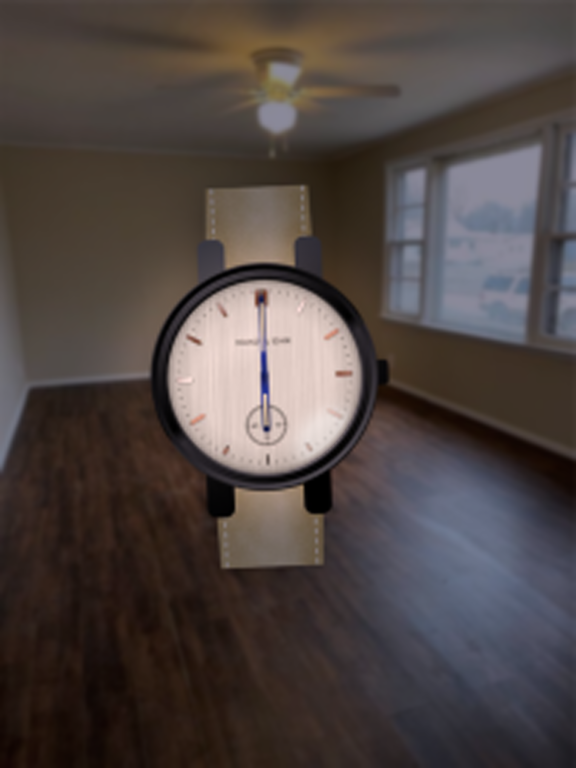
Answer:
{"hour": 6, "minute": 0}
